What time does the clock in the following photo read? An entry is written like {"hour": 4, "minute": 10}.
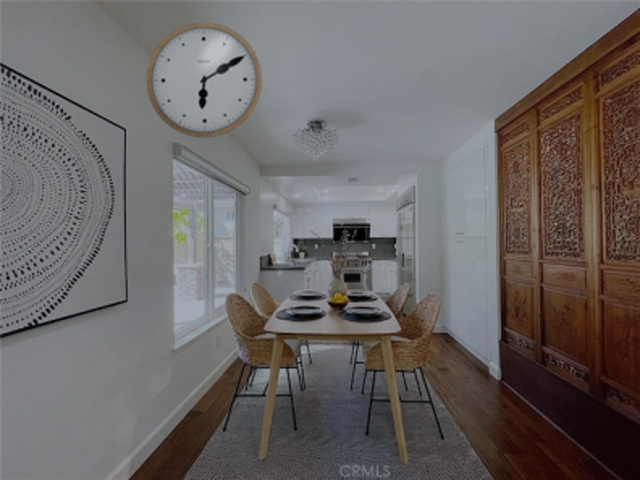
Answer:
{"hour": 6, "minute": 10}
